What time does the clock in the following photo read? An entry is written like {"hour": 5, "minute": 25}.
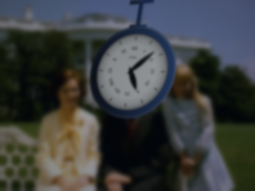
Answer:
{"hour": 5, "minute": 8}
